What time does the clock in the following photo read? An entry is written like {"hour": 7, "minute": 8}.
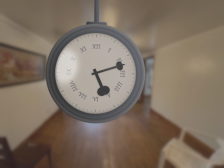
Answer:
{"hour": 5, "minute": 12}
